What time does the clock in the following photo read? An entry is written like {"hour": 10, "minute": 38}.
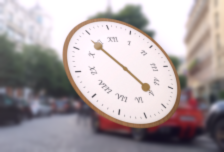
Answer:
{"hour": 4, "minute": 54}
